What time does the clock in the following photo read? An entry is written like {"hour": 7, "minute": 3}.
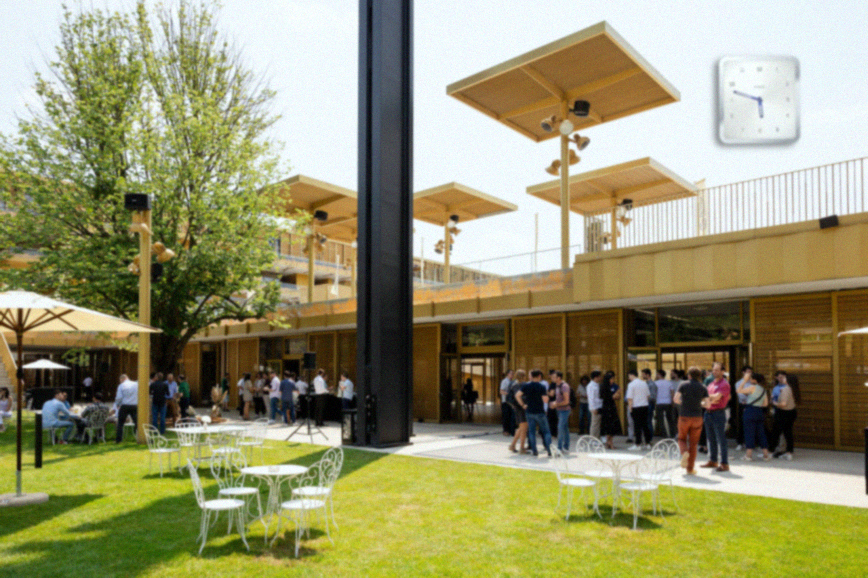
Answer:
{"hour": 5, "minute": 48}
